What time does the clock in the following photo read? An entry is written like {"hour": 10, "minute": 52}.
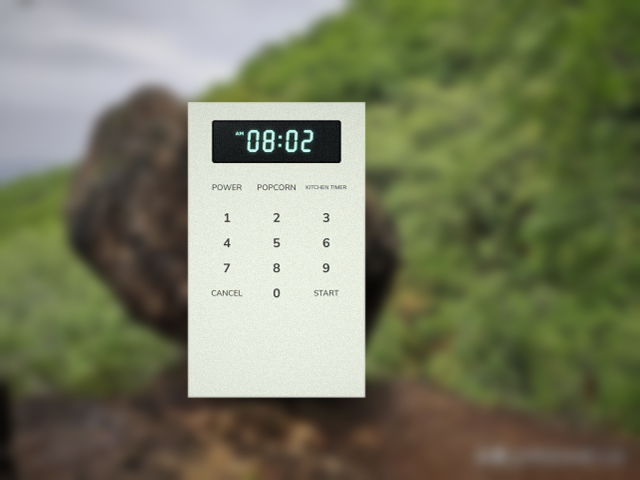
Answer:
{"hour": 8, "minute": 2}
